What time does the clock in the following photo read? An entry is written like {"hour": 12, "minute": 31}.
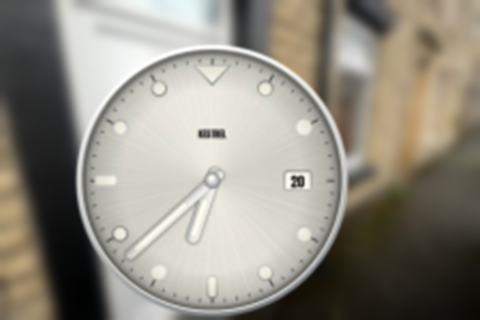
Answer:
{"hour": 6, "minute": 38}
